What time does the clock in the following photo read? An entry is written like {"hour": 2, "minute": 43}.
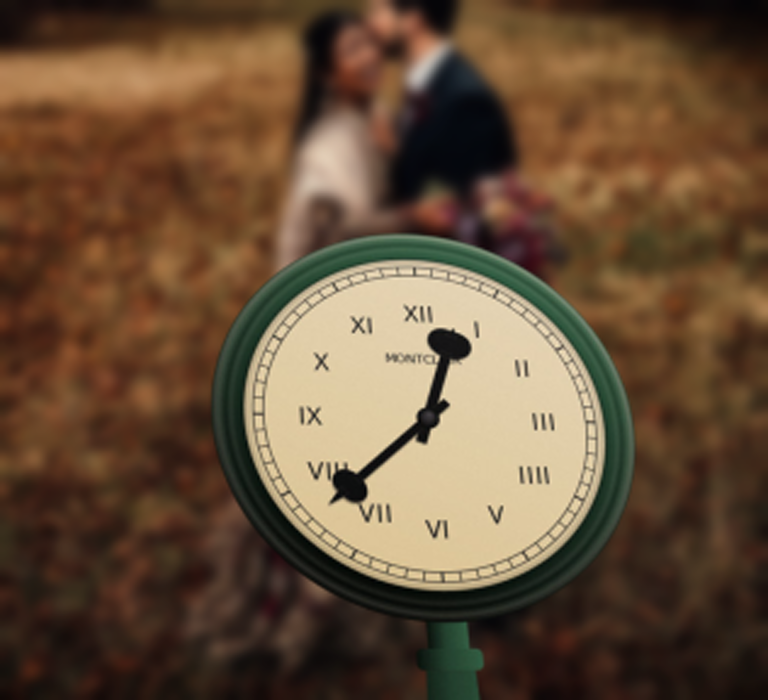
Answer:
{"hour": 12, "minute": 38}
